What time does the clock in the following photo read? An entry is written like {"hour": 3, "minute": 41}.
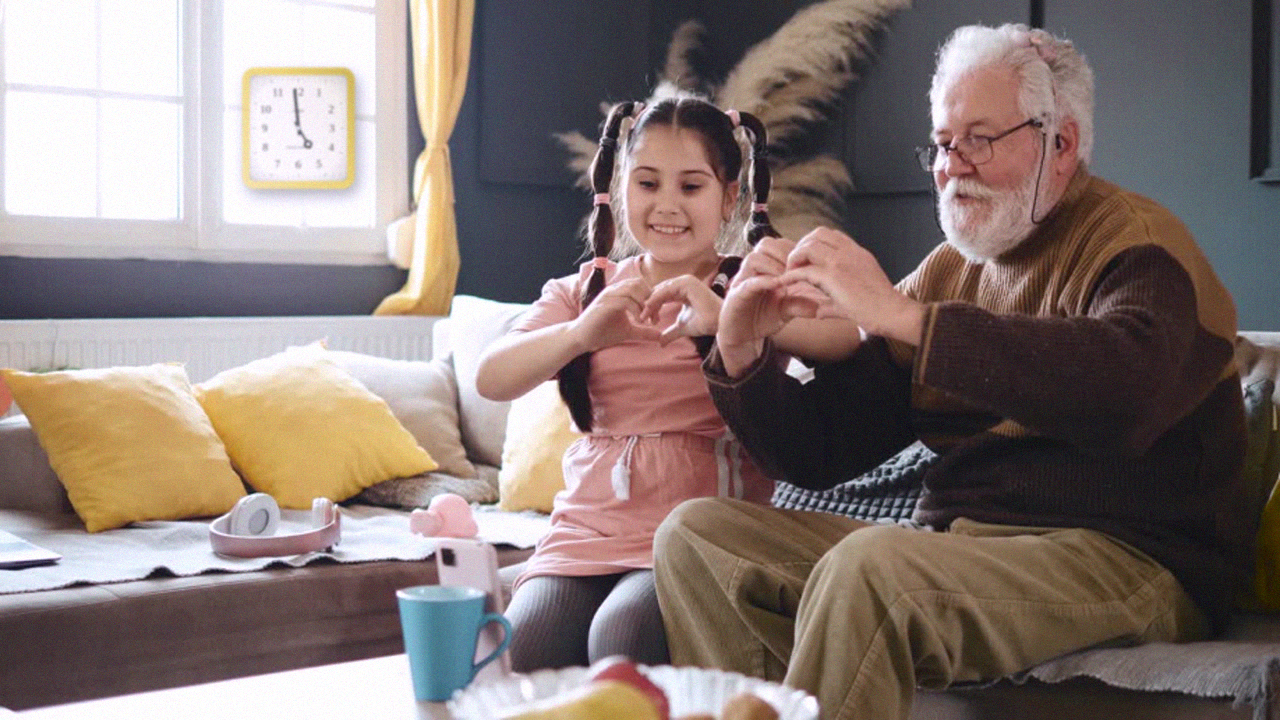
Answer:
{"hour": 4, "minute": 59}
